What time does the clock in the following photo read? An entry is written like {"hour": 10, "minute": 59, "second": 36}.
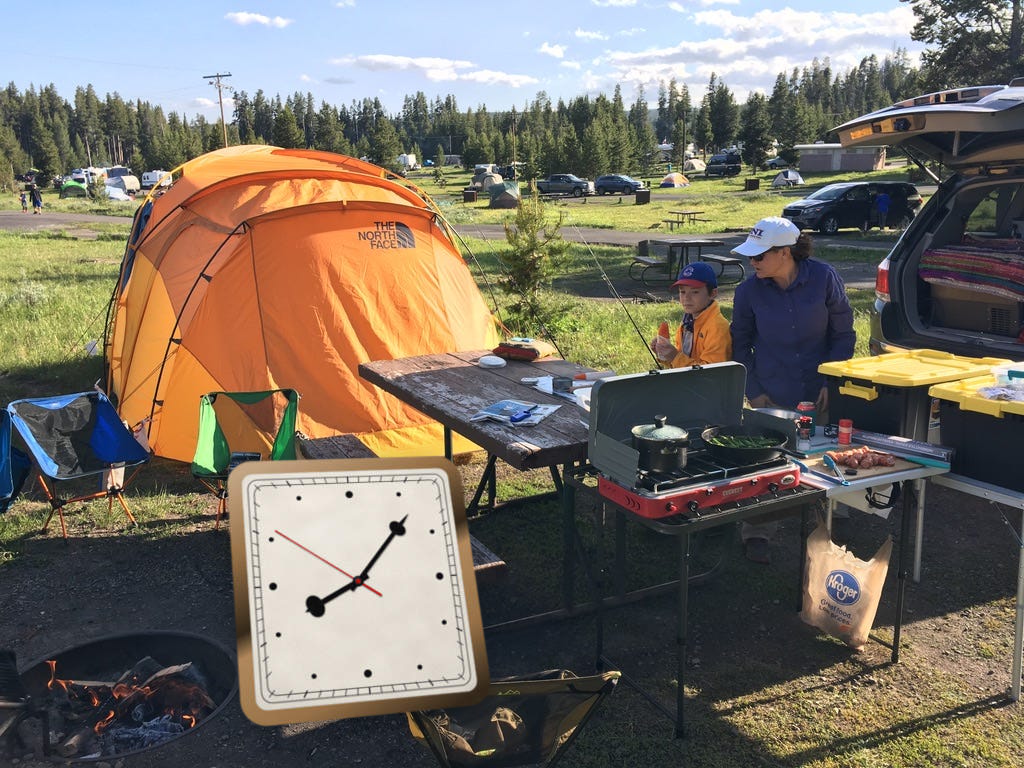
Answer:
{"hour": 8, "minute": 6, "second": 51}
